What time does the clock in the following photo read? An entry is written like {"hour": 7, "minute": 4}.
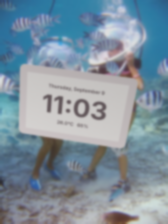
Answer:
{"hour": 11, "minute": 3}
